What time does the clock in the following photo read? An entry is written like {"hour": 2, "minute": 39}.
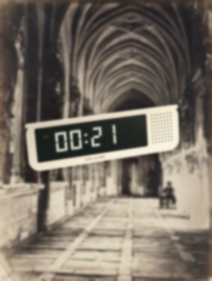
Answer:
{"hour": 0, "minute": 21}
